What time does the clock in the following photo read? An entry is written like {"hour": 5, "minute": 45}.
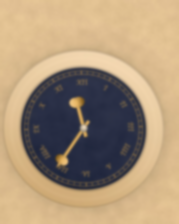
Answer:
{"hour": 11, "minute": 36}
